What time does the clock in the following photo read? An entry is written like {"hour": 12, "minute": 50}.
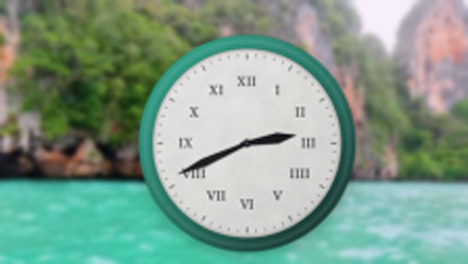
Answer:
{"hour": 2, "minute": 41}
